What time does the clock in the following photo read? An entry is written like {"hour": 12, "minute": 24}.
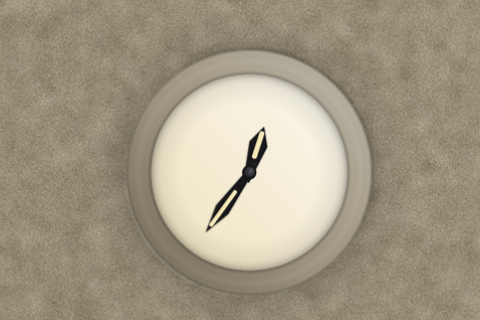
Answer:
{"hour": 12, "minute": 36}
